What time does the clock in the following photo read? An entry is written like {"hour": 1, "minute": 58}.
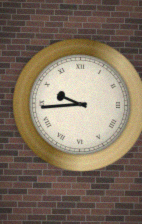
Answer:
{"hour": 9, "minute": 44}
